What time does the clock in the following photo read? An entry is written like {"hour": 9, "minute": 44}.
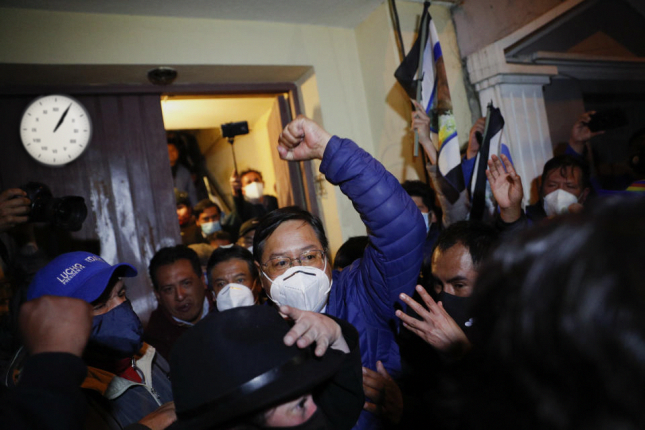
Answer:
{"hour": 1, "minute": 5}
